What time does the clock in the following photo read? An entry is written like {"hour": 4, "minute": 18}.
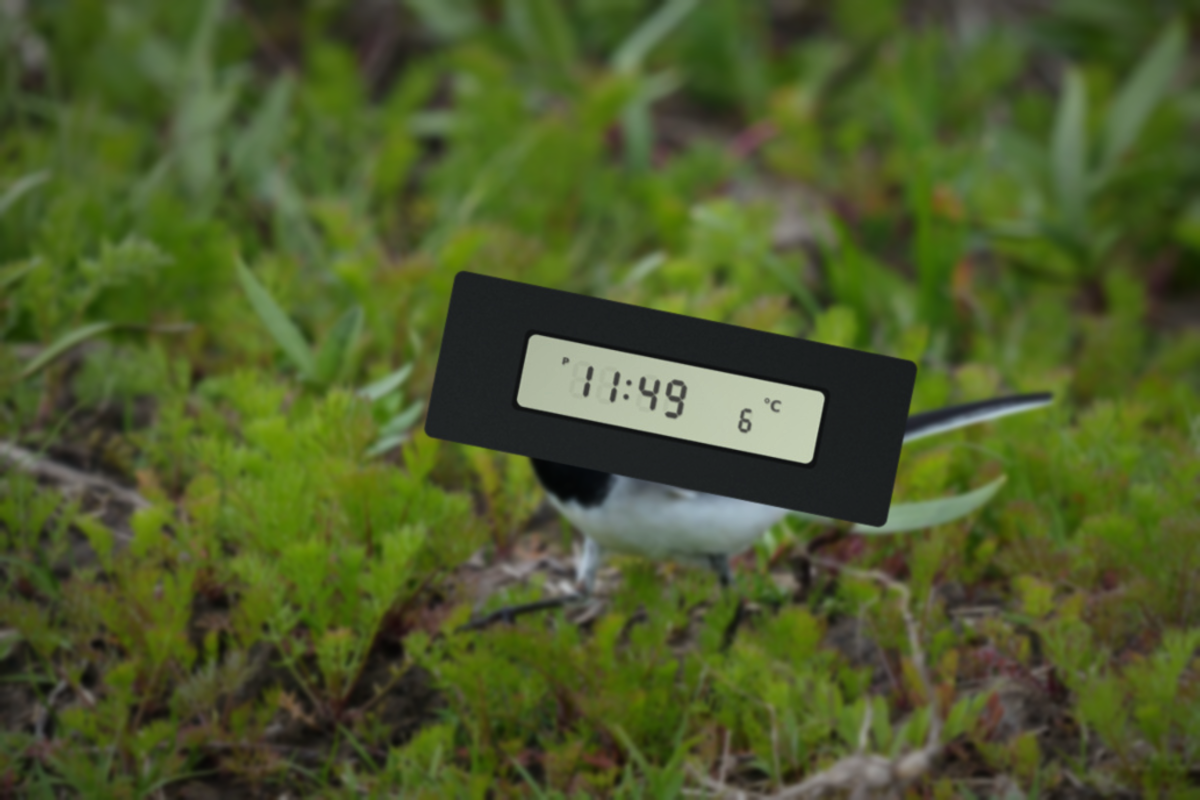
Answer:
{"hour": 11, "minute": 49}
